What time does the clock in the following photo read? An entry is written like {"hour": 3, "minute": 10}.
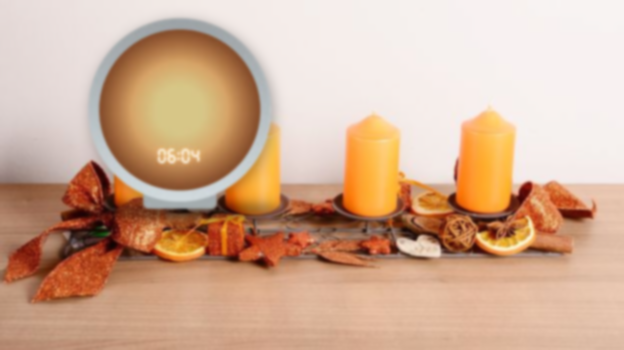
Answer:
{"hour": 6, "minute": 4}
